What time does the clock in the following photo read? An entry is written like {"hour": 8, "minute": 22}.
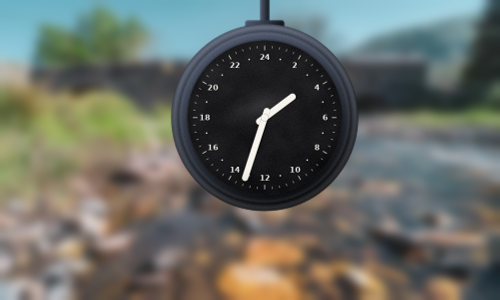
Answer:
{"hour": 3, "minute": 33}
